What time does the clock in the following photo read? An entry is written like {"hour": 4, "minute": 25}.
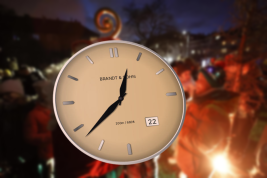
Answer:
{"hour": 12, "minute": 38}
